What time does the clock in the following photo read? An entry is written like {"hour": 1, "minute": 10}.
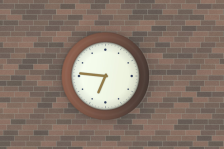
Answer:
{"hour": 6, "minute": 46}
